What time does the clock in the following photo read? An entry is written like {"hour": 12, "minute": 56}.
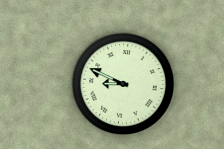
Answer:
{"hour": 8, "minute": 48}
